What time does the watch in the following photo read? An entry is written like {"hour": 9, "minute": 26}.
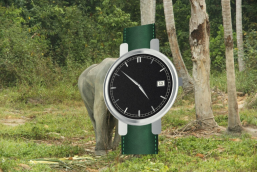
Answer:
{"hour": 4, "minute": 52}
